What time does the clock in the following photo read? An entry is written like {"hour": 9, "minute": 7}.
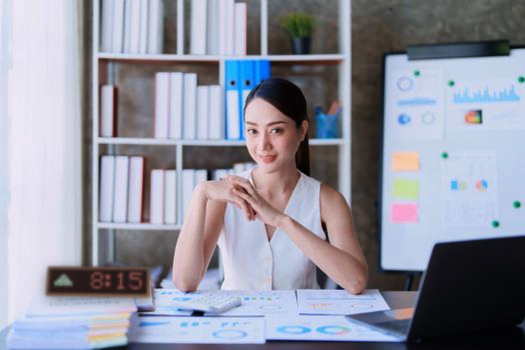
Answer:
{"hour": 8, "minute": 15}
